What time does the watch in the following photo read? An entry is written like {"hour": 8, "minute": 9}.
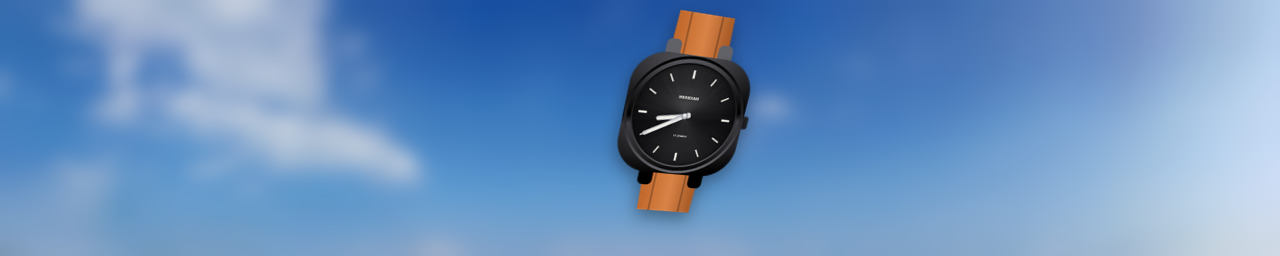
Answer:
{"hour": 8, "minute": 40}
